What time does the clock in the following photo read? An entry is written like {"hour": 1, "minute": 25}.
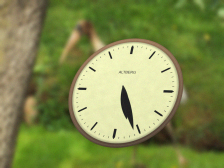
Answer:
{"hour": 5, "minute": 26}
